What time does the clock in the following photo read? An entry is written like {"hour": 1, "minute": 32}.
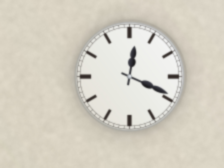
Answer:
{"hour": 12, "minute": 19}
